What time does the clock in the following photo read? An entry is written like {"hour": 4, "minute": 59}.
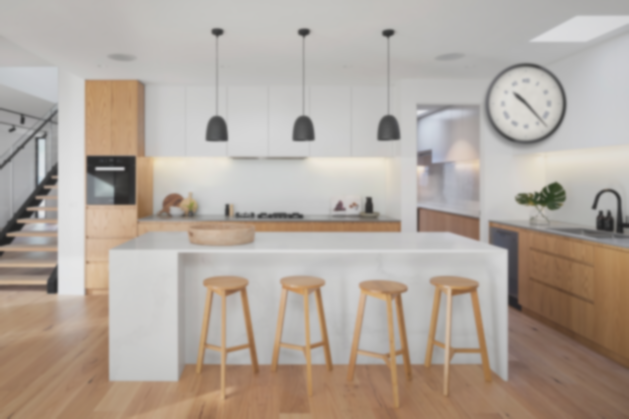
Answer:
{"hour": 10, "minute": 23}
